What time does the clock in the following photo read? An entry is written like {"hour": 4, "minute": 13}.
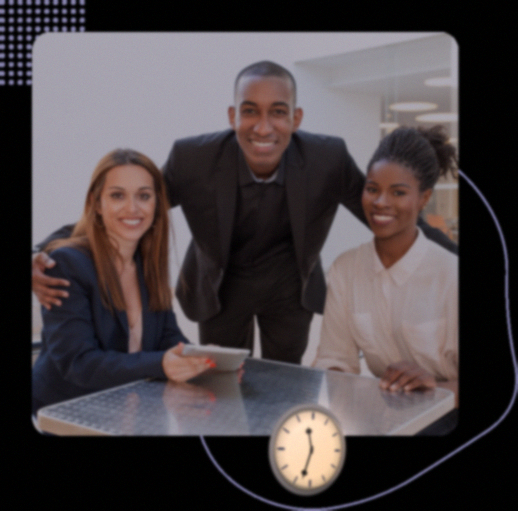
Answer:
{"hour": 11, "minute": 33}
